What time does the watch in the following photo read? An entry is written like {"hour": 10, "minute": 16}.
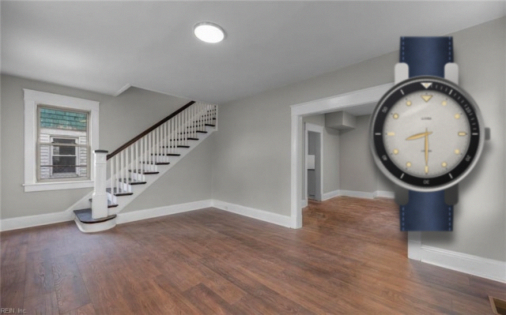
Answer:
{"hour": 8, "minute": 30}
